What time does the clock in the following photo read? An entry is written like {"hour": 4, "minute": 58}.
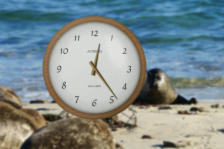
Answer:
{"hour": 12, "minute": 24}
